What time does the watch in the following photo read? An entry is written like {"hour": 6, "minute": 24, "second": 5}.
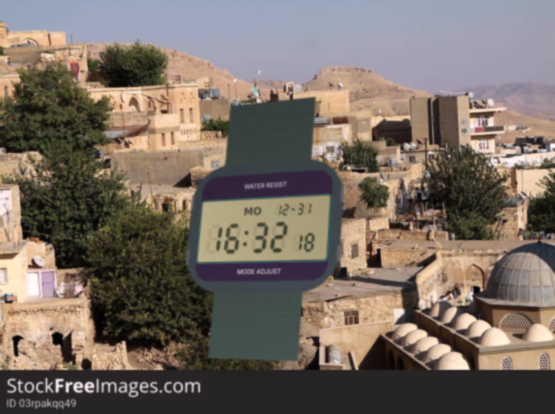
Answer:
{"hour": 16, "minute": 32, "second": 18}
